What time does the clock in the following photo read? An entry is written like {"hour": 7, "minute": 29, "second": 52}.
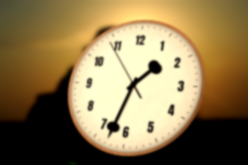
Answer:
{"hour": 1, "minute": 32, "second": 54}
